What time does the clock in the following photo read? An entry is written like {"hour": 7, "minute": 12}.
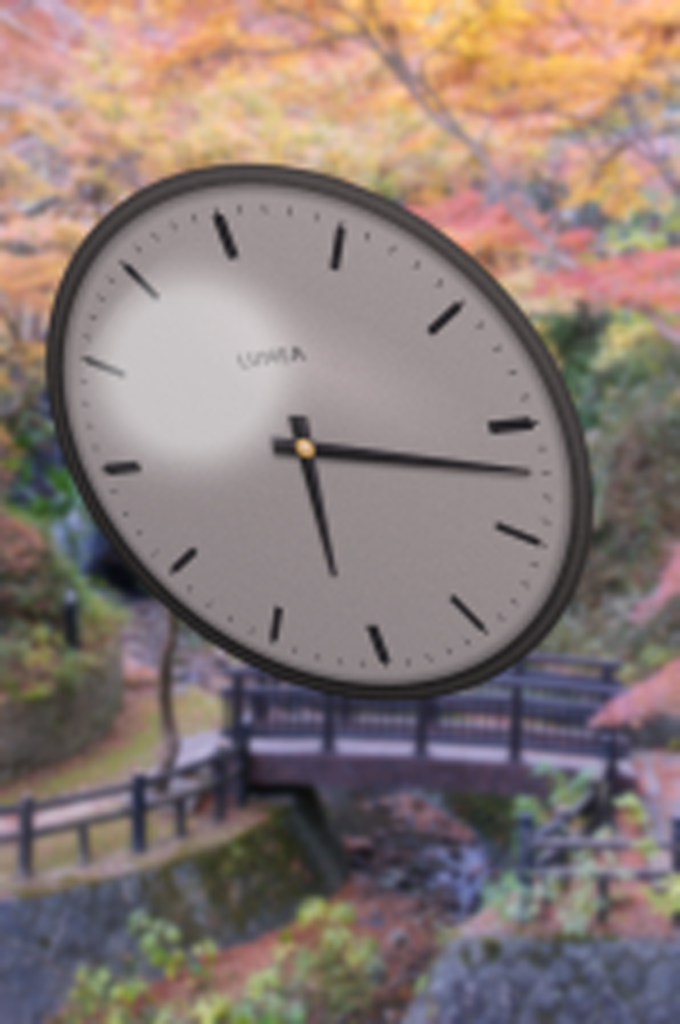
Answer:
{"hour": 6, "minute": 17}
